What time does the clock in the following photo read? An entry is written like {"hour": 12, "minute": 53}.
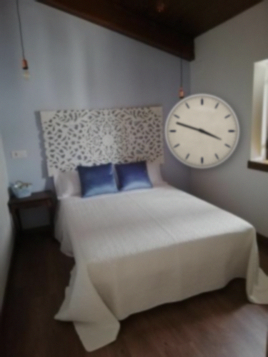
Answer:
{"hour": 3, "minute": 48}
